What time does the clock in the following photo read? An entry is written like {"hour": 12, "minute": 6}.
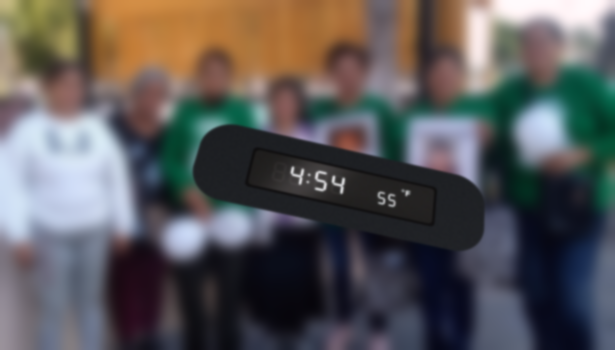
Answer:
{"hour": 4, "minute": 54}
